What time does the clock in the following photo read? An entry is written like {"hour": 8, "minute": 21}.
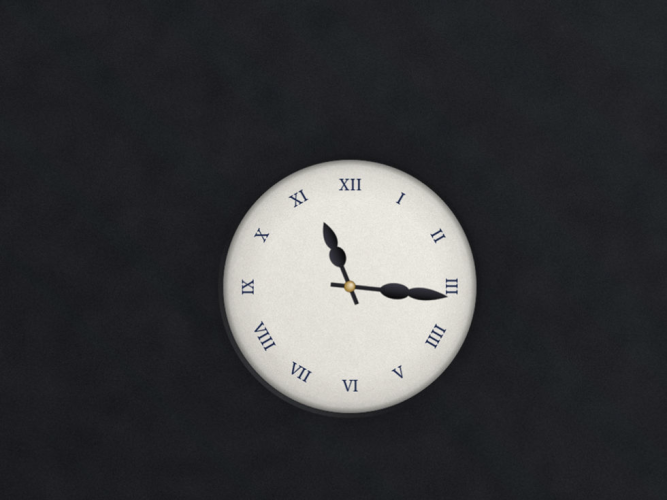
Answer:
{"hour": 11, "minute": 16}
